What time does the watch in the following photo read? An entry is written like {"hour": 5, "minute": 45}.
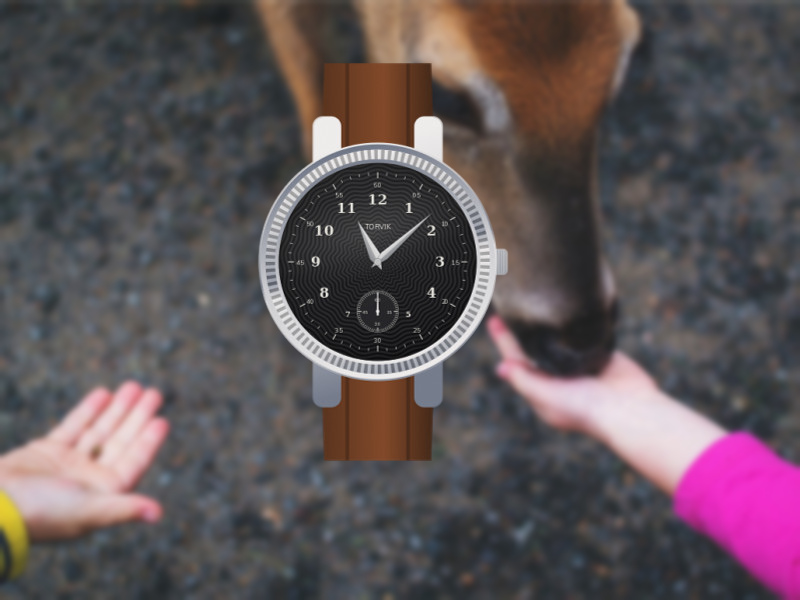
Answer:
{"hour": 11, "minute": 8}
